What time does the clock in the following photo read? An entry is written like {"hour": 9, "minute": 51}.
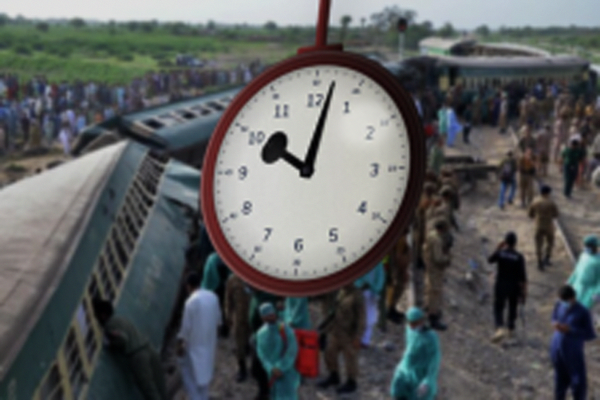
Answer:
{"hour": 10, "minute": 2}
